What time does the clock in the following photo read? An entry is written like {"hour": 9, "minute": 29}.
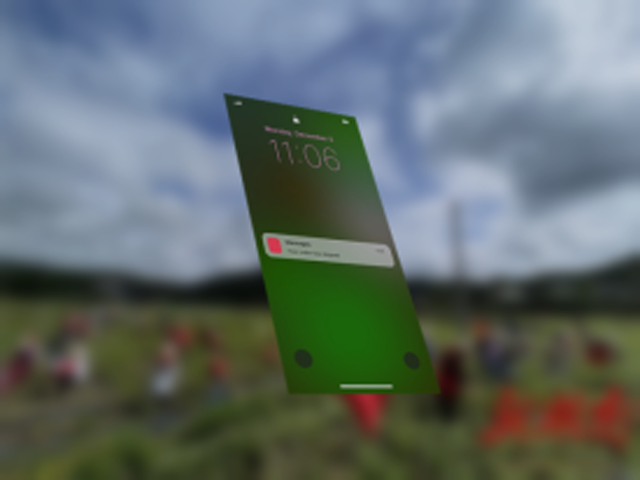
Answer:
{"hour": 11, "minute": 6}
